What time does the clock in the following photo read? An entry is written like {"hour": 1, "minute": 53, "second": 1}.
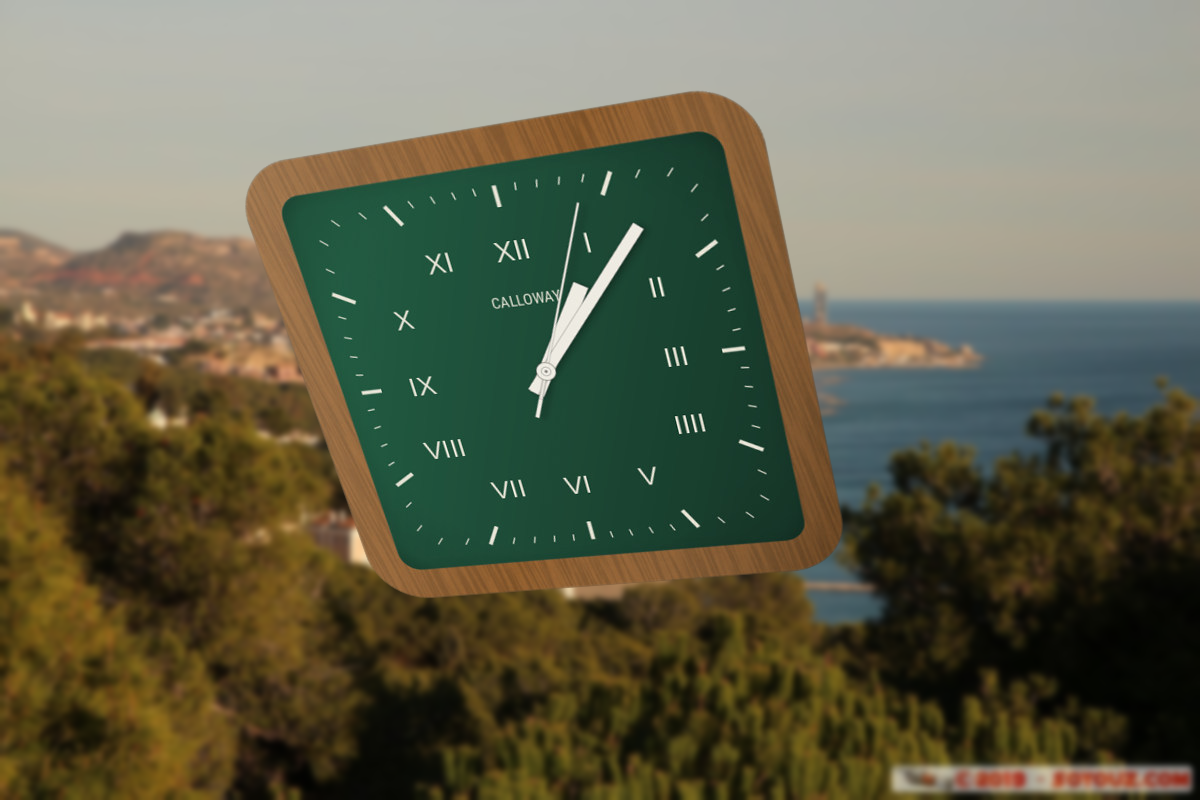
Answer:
{"hour": 1, "minute": 7, "second": 4}
